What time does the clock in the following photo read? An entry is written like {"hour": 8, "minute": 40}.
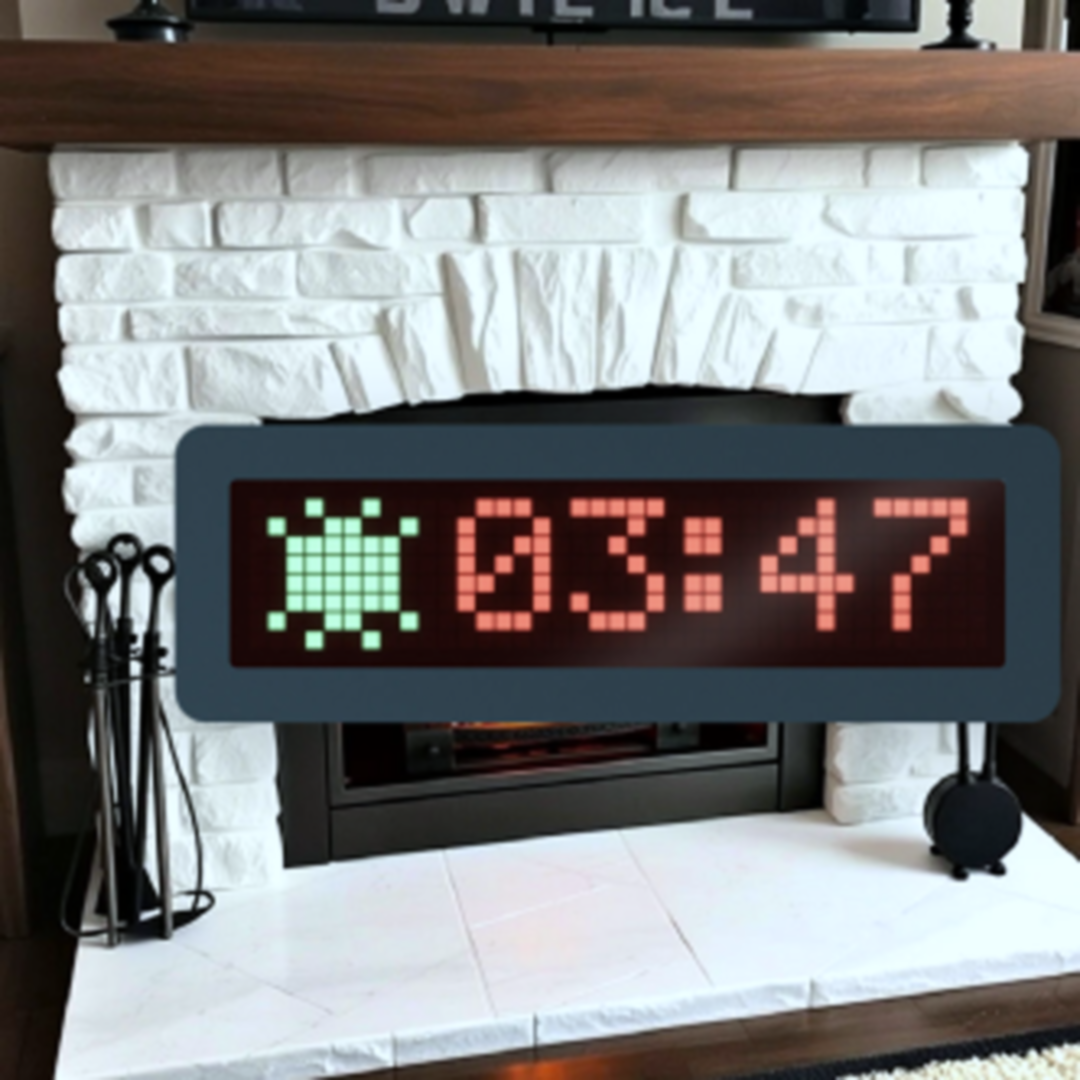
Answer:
{"hour": 3, "minute": 47}
